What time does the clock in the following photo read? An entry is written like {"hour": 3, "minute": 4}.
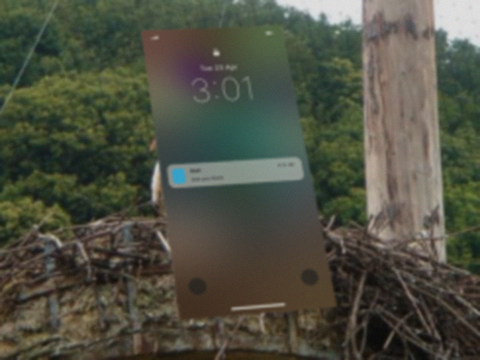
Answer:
{"hour": 3, "minute": 1}
